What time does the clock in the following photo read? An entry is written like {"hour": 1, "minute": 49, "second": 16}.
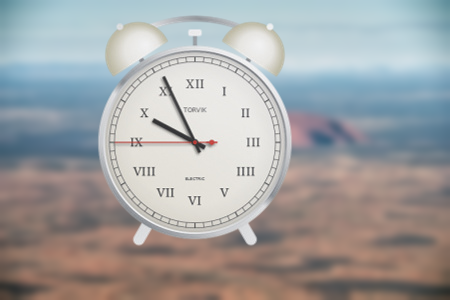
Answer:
{"hour": 9, "minute": 55, "second": 45}
